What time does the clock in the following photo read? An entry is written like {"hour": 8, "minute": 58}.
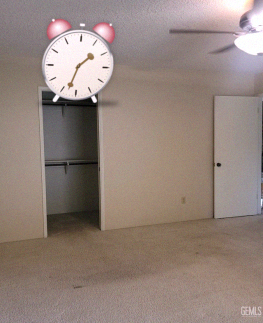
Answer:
{"hour": 1, "minute": 33}
